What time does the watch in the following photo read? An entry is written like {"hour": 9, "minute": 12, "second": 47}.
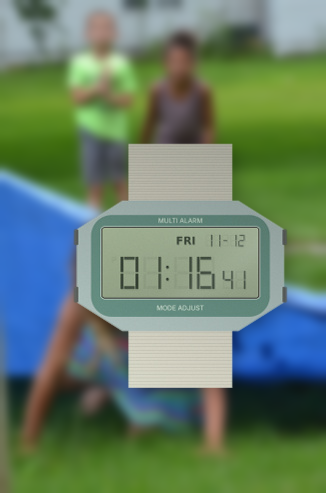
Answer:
{"hour": 1, "minute": 16, "second": 41}
